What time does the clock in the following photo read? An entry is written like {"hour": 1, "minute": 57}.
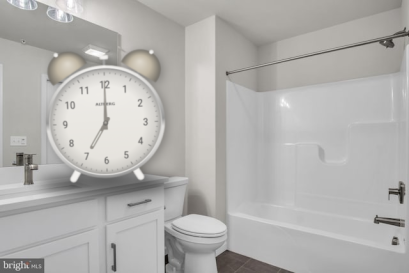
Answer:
{"hour": 7, "minute": 0}
